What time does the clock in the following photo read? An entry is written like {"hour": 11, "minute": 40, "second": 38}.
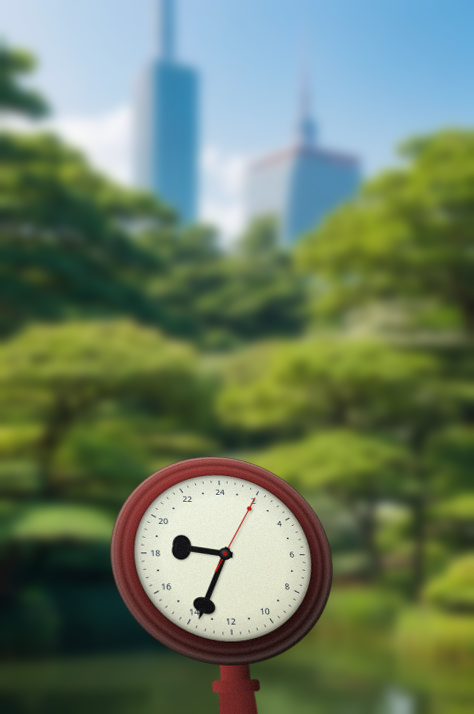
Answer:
{"hour": 18, "minute": 34, "second": 5}
